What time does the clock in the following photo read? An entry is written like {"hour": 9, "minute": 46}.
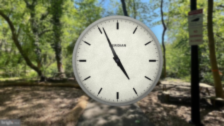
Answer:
{"hour": 4, "minute": 56}
